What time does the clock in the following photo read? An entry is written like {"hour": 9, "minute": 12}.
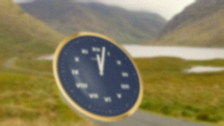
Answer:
{"hour": 12, "minute": 3}
